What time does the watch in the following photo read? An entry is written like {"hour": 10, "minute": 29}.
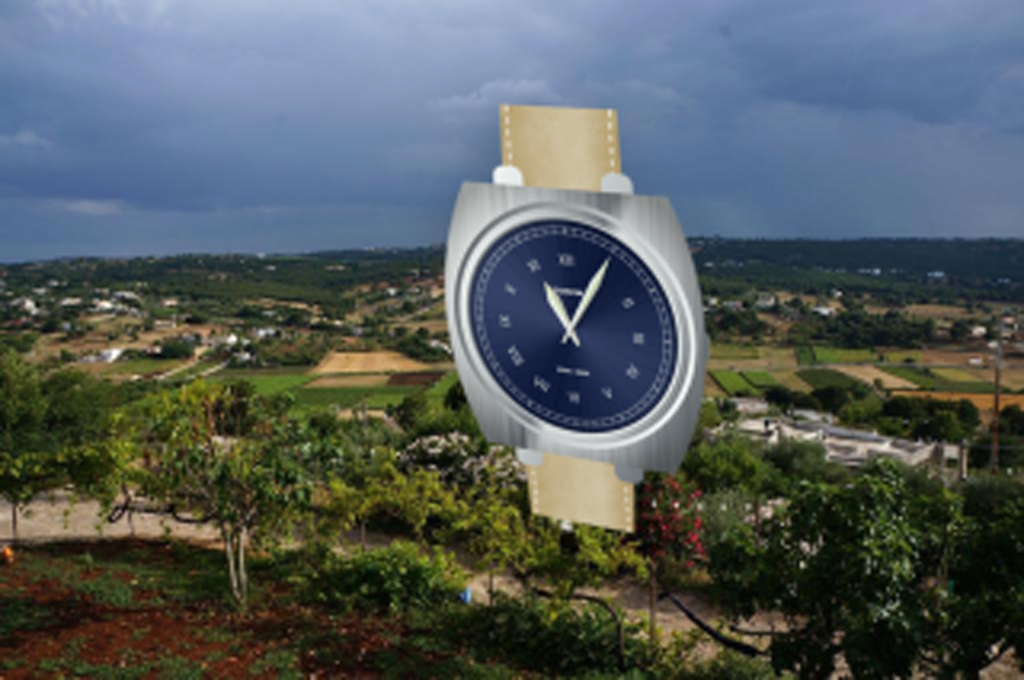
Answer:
{"hour": 11, "minute": 5}
